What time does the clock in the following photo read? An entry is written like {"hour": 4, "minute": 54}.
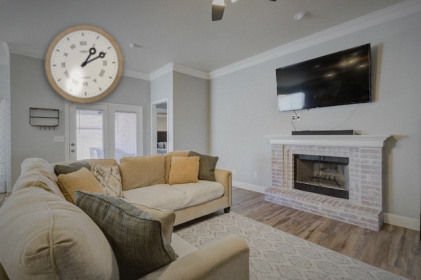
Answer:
{"hour": 1, "minute": 11}
